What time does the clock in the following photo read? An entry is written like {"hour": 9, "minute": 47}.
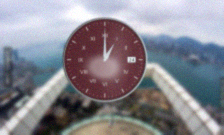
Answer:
{"hour": 1, "minute": 0}
